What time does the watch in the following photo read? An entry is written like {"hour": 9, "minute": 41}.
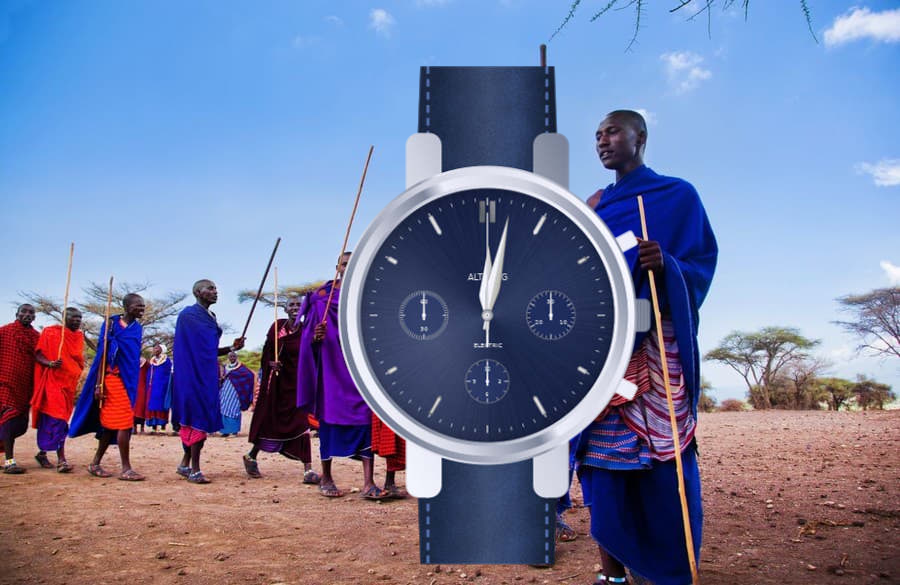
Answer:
{"hour": 12, "minute": 2}
